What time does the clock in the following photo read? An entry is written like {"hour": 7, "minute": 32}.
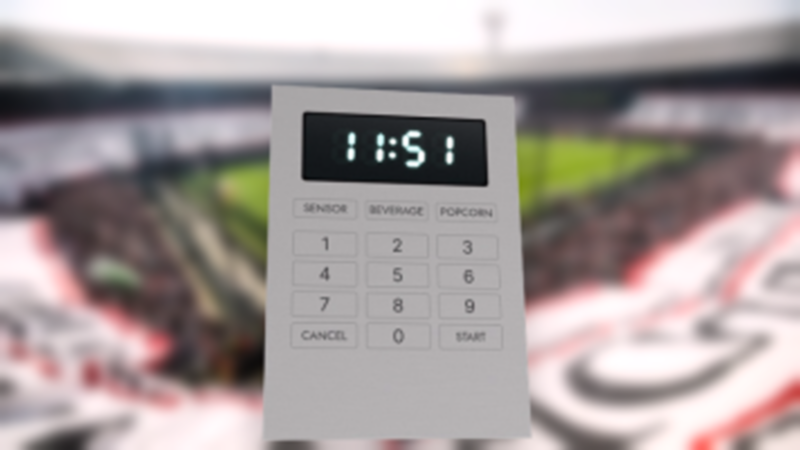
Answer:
{"hour": 11, "minute": 51}
